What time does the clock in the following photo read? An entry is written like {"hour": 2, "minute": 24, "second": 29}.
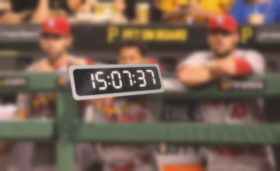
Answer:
{"hour": 15, "minute": 7, "second": 37}
